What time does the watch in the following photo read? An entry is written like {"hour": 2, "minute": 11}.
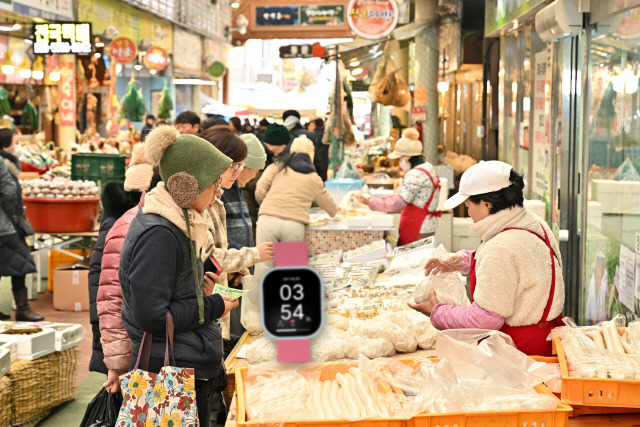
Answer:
{"hour": 3, "minute": 54}
